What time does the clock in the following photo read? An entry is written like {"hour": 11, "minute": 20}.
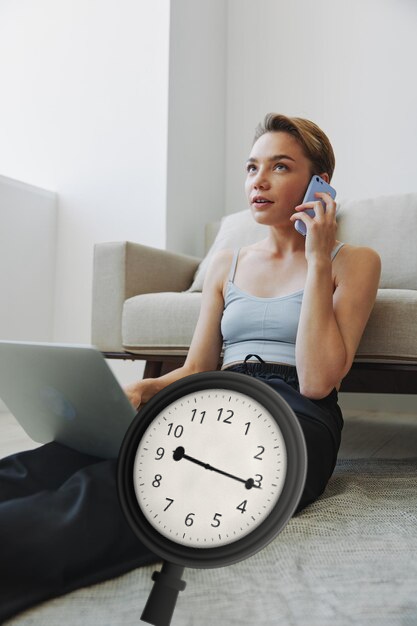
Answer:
{"hour": 9, "minute": 16}
